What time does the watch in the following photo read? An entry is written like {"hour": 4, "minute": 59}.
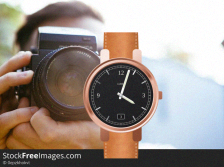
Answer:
{"hour": 4, "minute": 3}
